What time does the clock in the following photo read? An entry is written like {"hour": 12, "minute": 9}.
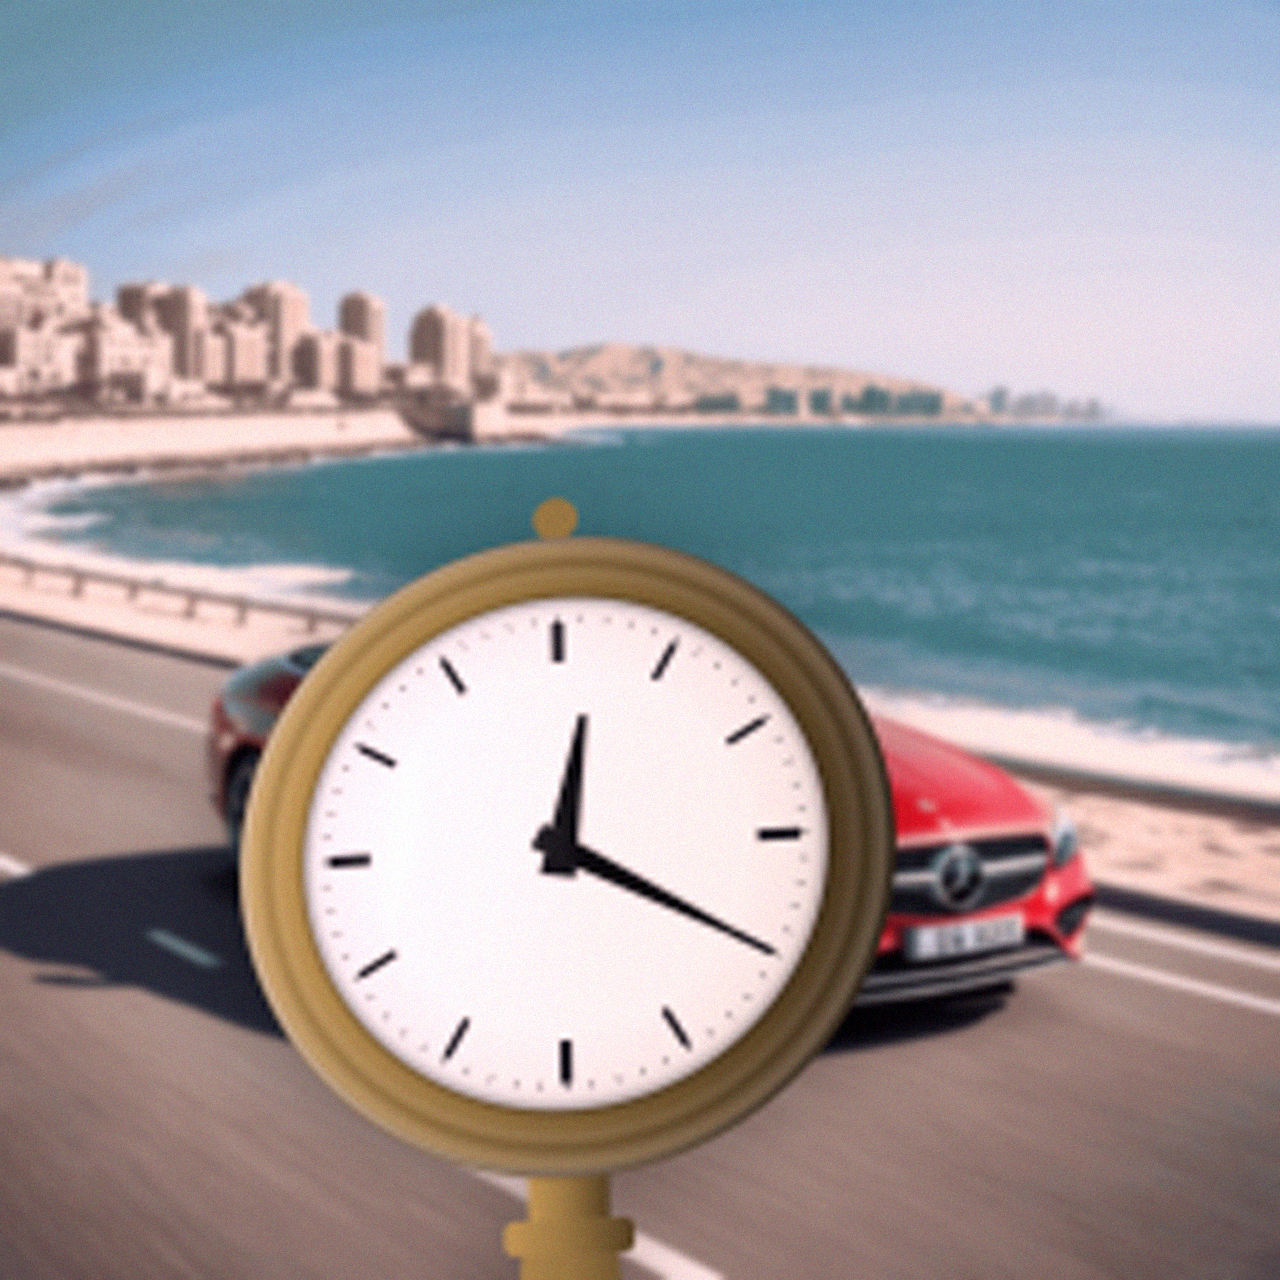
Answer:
{"hour": 12, "minute": 20}
